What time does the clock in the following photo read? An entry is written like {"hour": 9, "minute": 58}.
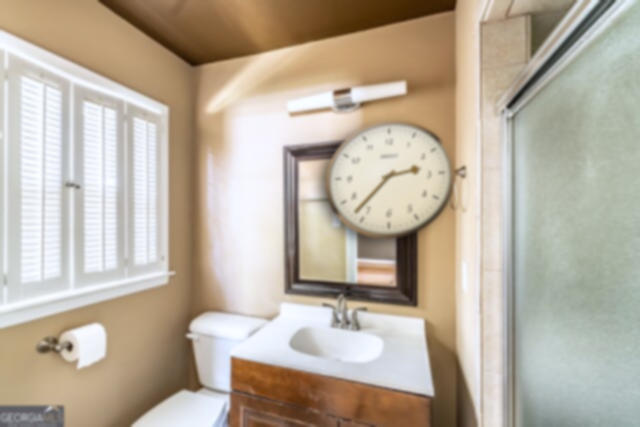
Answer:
{"hour": 2, "minute": 37}
